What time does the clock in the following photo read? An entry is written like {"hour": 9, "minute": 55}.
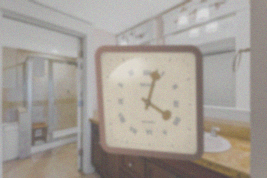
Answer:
{"hour": 4, "minute": 3}
